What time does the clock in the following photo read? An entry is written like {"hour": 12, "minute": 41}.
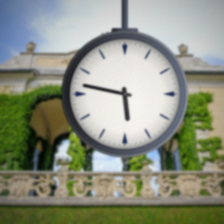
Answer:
{"hour": 5, "minute": 47}
